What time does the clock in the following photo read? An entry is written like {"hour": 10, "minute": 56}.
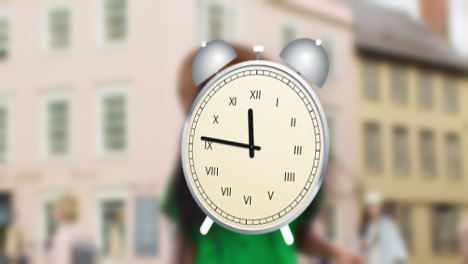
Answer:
{"hour": 11, "minute": 46}
